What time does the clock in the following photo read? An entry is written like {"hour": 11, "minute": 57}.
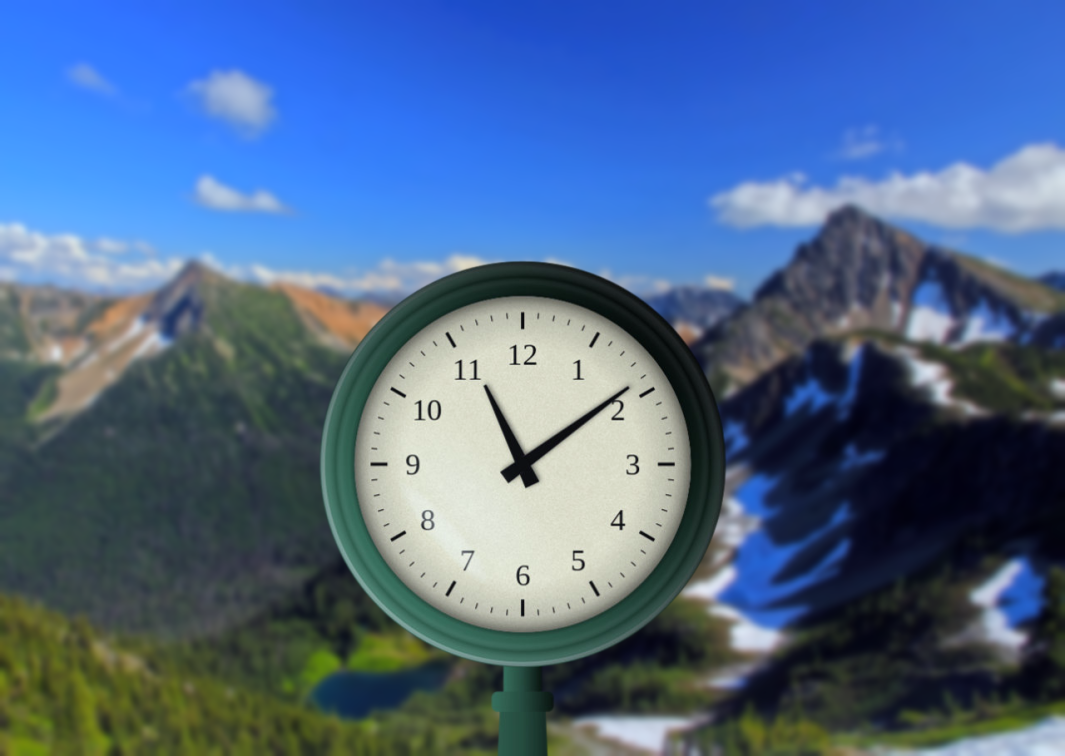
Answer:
{"hour": 11, "minute": 9}
